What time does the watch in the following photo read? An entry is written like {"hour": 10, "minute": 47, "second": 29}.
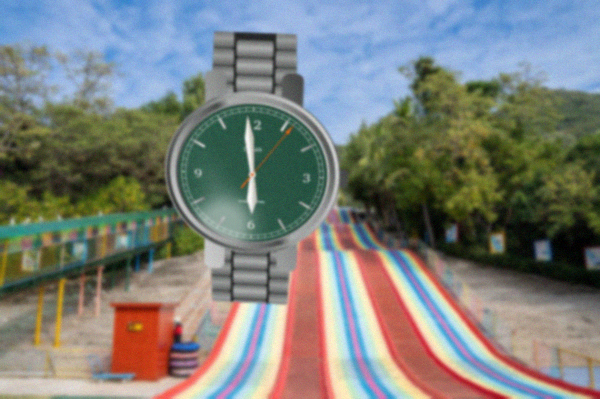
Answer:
{"hour": 5, "minute": 59, "second": 6}
